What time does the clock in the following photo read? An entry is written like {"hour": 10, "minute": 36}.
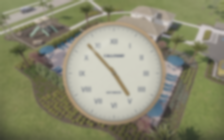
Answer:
{"hour": 4, "minute": 53}
